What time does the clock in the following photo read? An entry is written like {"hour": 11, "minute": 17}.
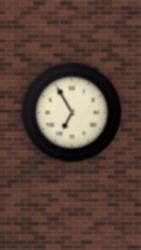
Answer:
{"hour": 6, "minute": 55}
